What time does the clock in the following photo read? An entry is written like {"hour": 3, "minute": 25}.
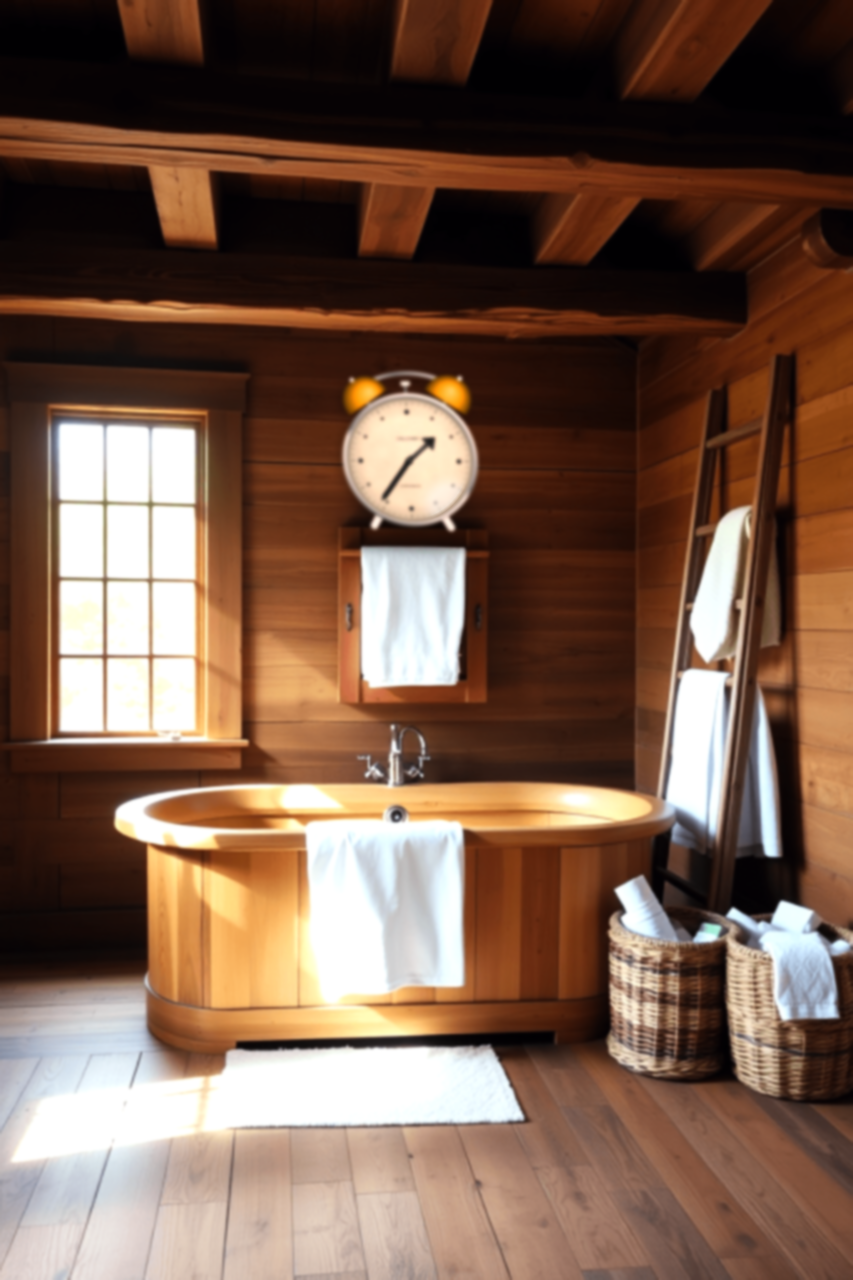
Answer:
{"hour": 1, "minute": 36}
